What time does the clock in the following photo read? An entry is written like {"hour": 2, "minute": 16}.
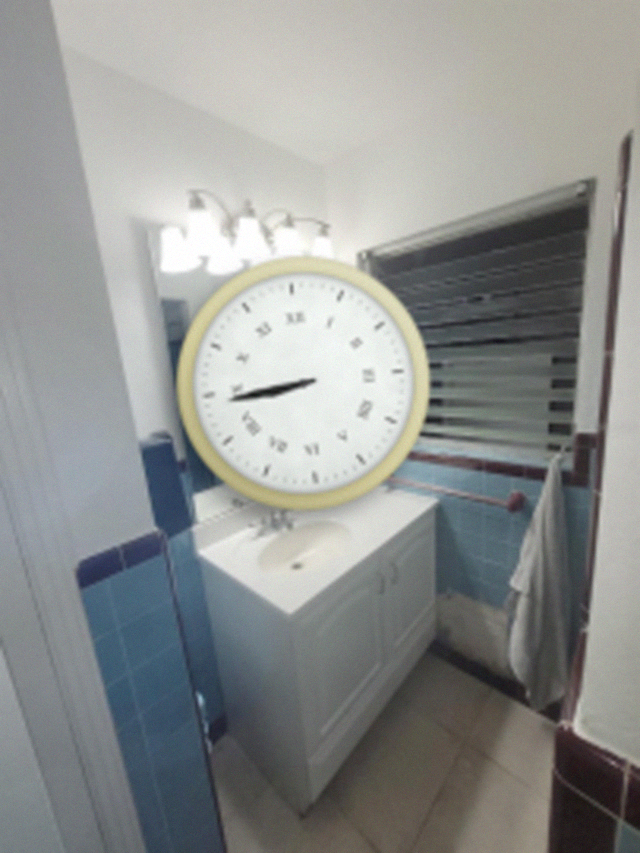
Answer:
{"hour": 8, "minute": 44}
